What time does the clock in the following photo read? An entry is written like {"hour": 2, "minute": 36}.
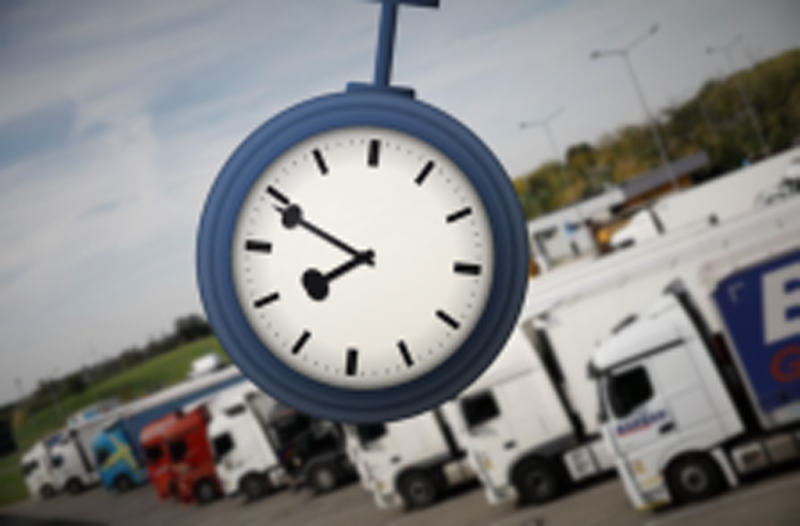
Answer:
{"hour": 7, "minute": 49}
